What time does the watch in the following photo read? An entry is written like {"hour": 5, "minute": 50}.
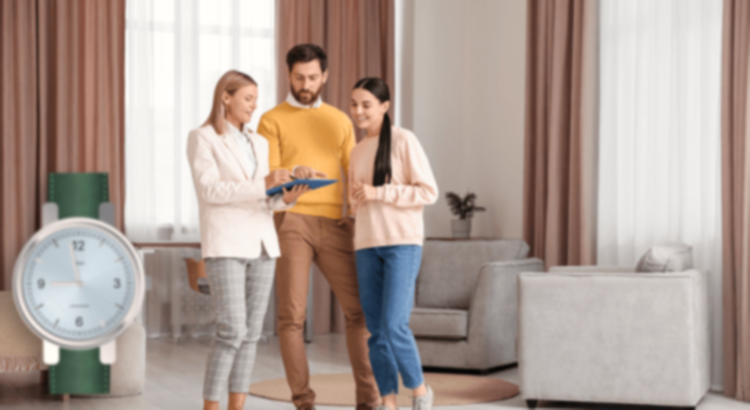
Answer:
{"hour": 8, "minute": 58}
